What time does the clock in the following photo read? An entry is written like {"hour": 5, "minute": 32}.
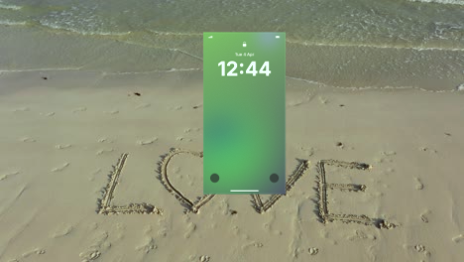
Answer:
{"hour": 12, "minute": 44}
